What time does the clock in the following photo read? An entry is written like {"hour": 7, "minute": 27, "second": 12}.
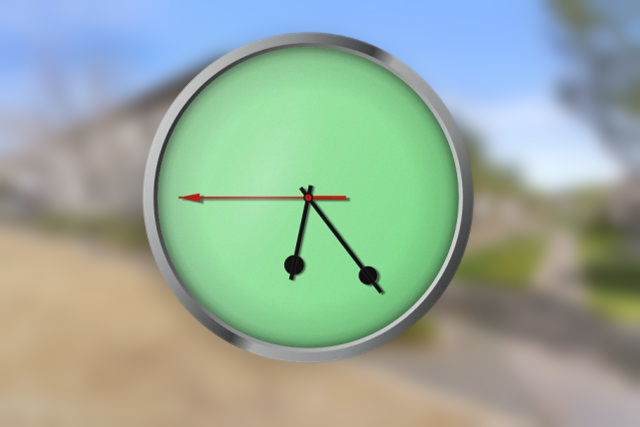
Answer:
{"hour": 6, "minute": 23, "second": 45}
